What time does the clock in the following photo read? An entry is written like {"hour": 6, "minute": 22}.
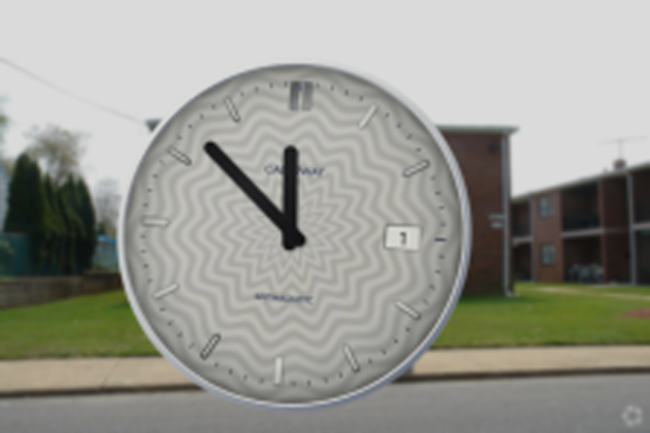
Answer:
{"hour": 11, "minute": 52}
